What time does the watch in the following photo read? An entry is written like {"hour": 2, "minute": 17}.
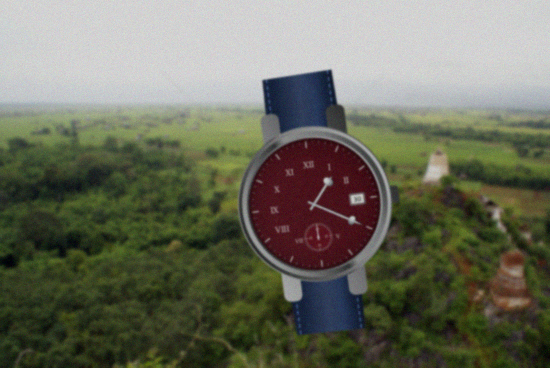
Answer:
{"hour": 1, "minute": 20}
